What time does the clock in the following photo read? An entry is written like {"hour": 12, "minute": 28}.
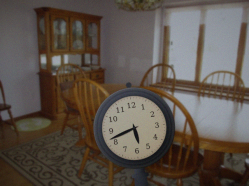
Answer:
{"hour": 5, "minute": 42}
